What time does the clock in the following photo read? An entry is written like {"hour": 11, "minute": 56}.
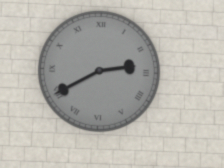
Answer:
{"hour": 2, "minute": 40}
